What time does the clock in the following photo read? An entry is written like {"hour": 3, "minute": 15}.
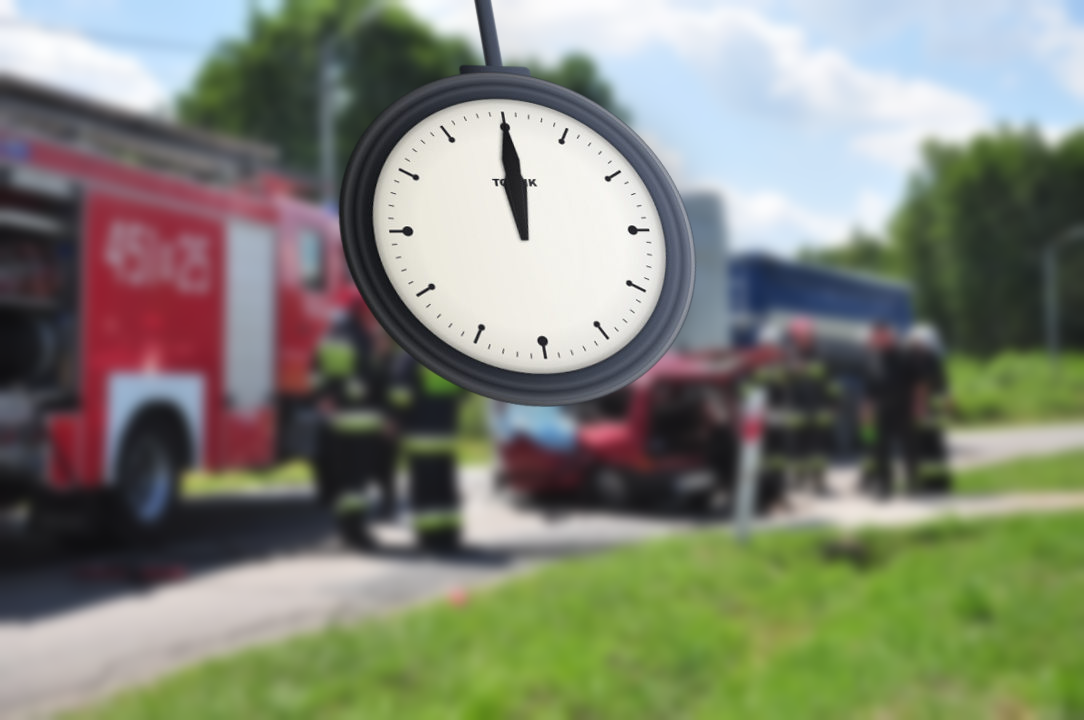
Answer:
{"hour": 12, "minute": 0}
